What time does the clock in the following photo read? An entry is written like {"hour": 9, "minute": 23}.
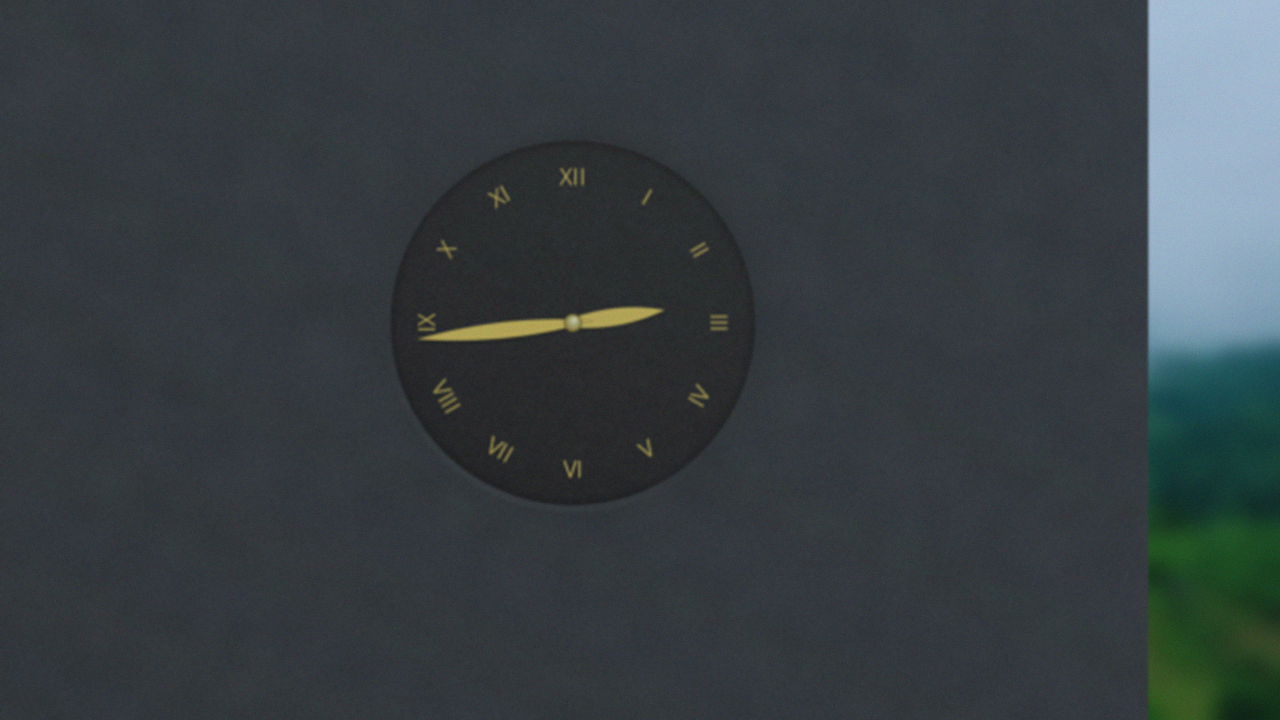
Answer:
{"hour": 2, "minute": 44}
